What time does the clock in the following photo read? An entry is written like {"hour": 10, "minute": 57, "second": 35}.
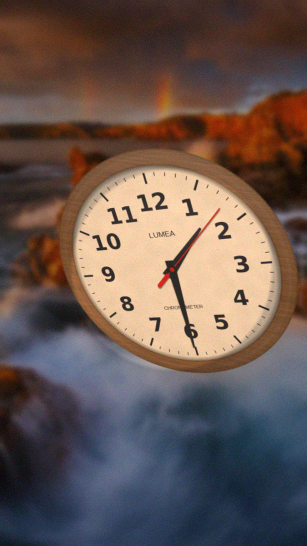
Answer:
{"hour": 1, "minute": 30, "second": 8}
